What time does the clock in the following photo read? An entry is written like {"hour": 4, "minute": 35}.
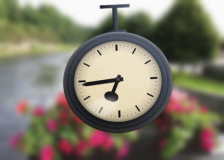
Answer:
{"hour": 6, "minute": 44}
